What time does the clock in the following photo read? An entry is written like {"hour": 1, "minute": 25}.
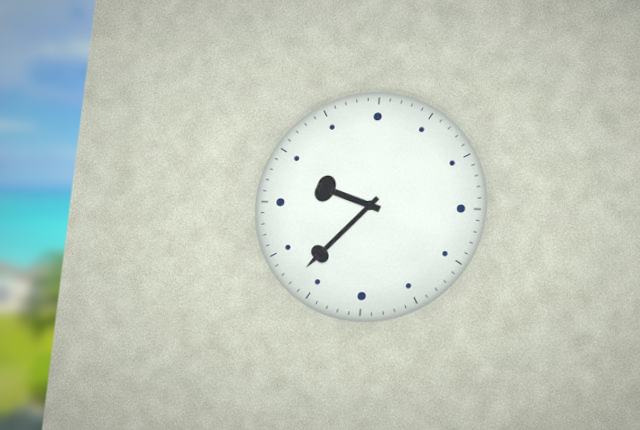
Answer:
{"hour": 9, "minute": 37}
